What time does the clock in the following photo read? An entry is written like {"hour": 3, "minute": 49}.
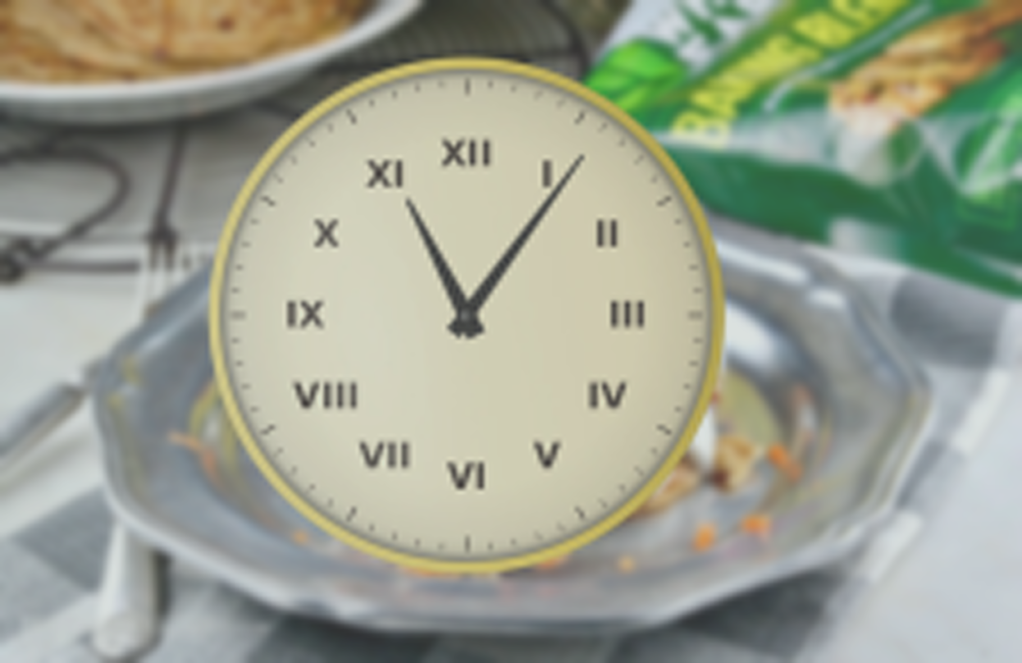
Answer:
{"hour": 11, "minute": 6}
